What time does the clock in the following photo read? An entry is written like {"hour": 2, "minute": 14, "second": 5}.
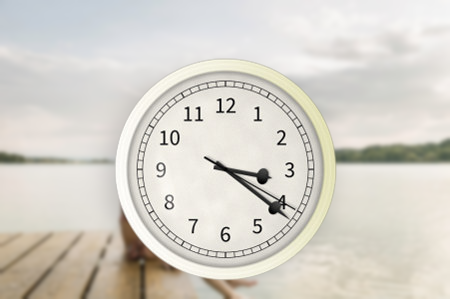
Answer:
{"hour": 3, "minute": 21, "second": 20}
